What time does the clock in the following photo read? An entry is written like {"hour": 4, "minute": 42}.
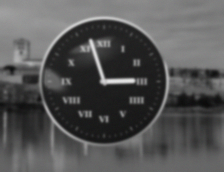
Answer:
{"hour": 2, "minute": 57}
